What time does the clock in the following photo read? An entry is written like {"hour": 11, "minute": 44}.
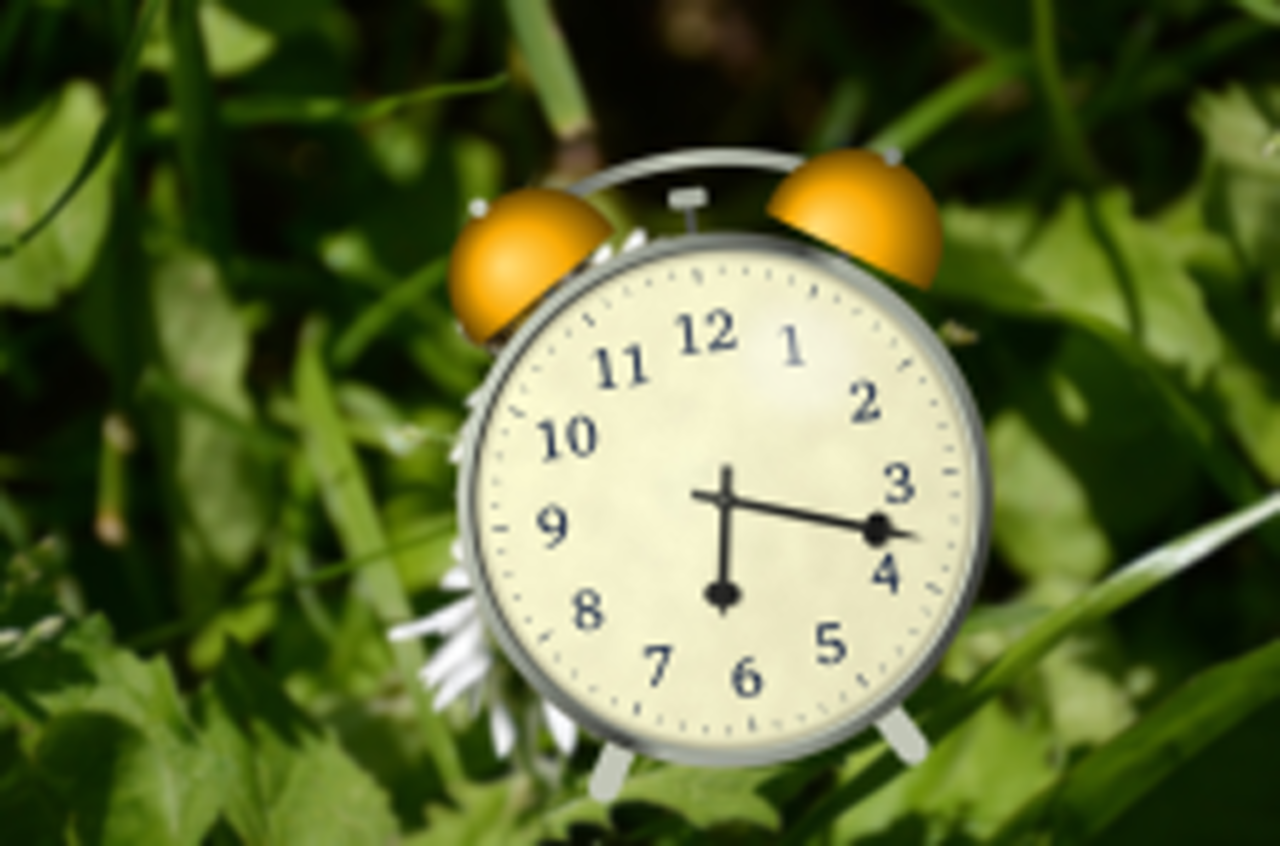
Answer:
{"hour": 6, "minute": 18}
